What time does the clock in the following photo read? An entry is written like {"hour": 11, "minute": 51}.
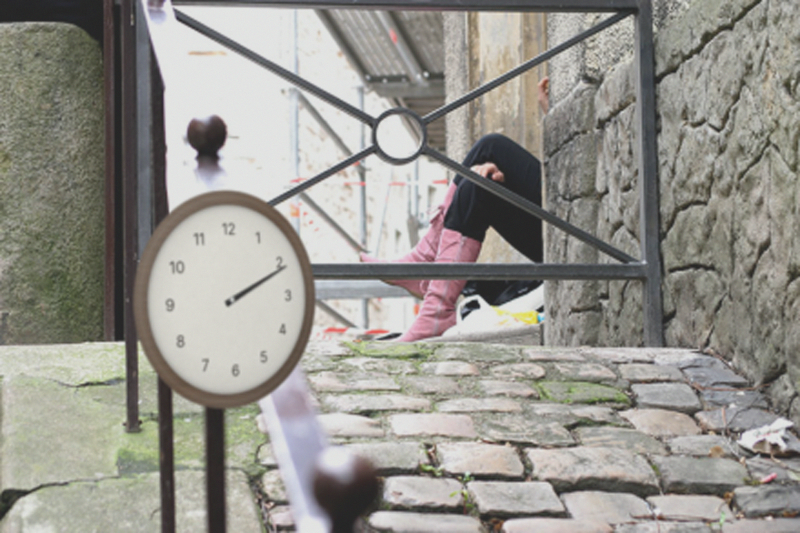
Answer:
{"hour": 2, "minute": 11}
